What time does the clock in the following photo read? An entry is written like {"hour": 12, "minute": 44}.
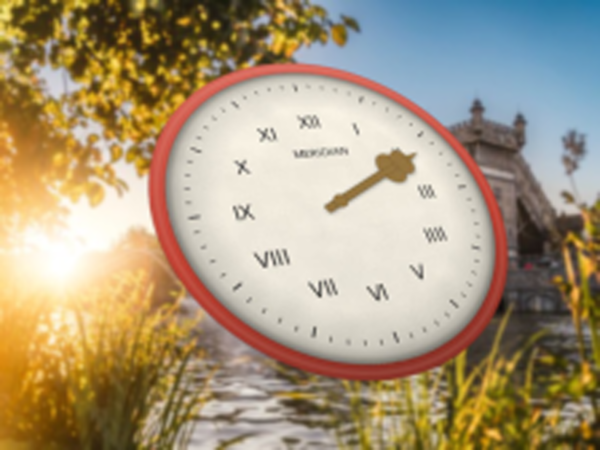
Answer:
{"hour": 2, "minute": 11}
